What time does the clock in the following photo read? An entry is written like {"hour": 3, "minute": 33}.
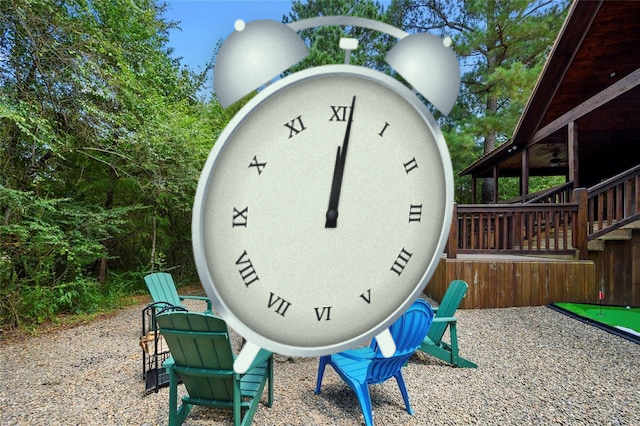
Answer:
{"hour": 12, "minute": 1}
